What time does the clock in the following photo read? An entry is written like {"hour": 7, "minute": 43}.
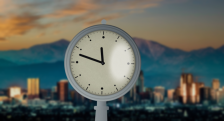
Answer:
{"hour": 11, "minute": 48}
